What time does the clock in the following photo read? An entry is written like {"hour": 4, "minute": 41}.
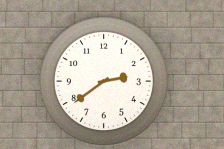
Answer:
{"hour": 2, "minute": 39}
